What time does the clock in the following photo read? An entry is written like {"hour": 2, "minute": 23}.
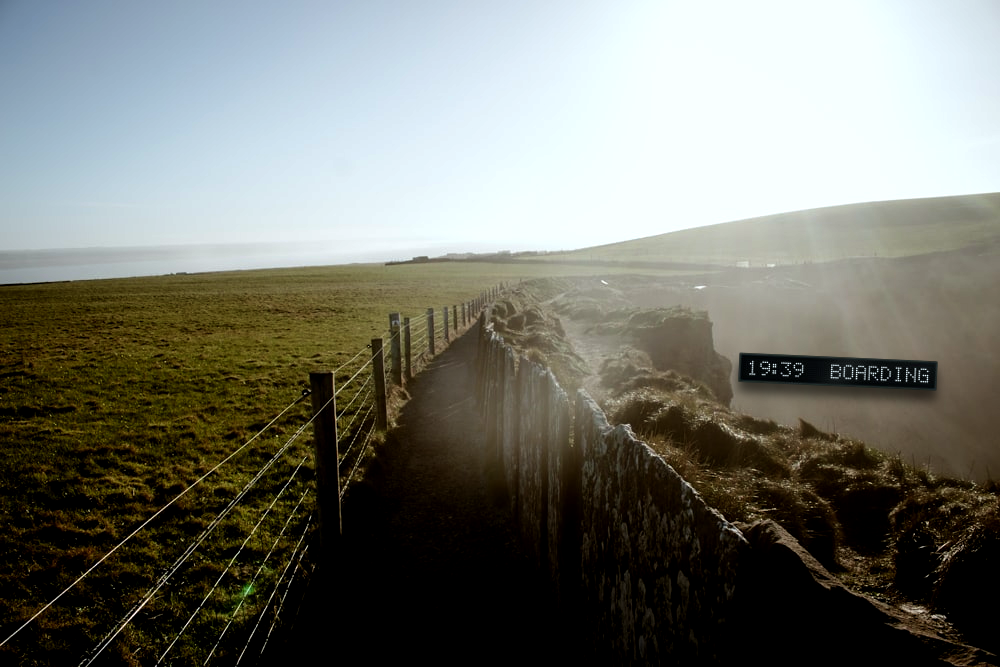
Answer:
{"hour": 19, "minute": 39}
